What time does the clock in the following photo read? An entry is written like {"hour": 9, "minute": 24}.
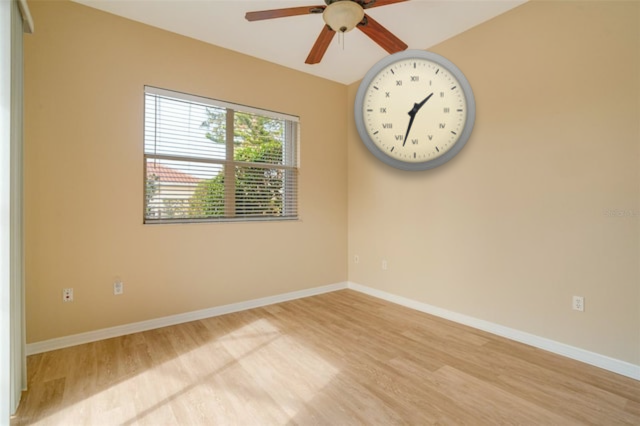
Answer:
{"hour": 1, "minute": 33}
